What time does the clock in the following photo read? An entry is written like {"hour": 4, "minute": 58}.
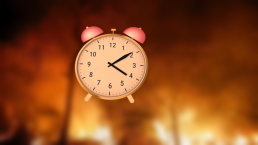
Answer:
{"hour": 4, "minute": 9}
